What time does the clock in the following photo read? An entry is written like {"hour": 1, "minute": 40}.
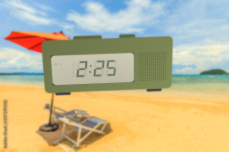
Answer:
{"hour": 2, "minute": 25}
